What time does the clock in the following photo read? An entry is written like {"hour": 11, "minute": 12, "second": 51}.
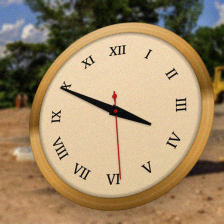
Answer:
{"hour": 3, "minute": 49, "second": 29}
